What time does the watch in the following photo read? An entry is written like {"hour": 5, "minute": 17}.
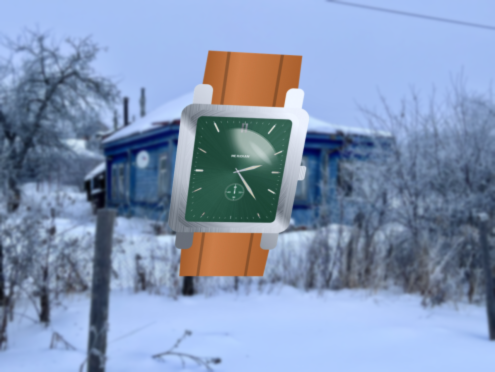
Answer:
{"hour": 2, "minute": 24}
